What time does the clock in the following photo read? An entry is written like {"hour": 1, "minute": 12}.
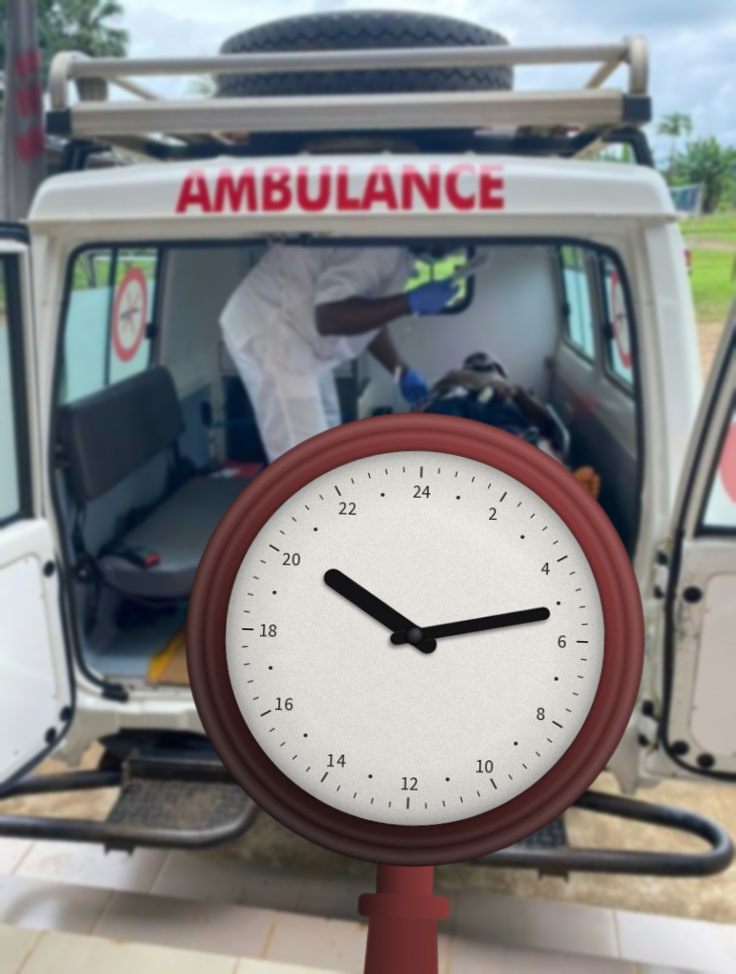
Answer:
{"hour": 20, "minute": 13}
